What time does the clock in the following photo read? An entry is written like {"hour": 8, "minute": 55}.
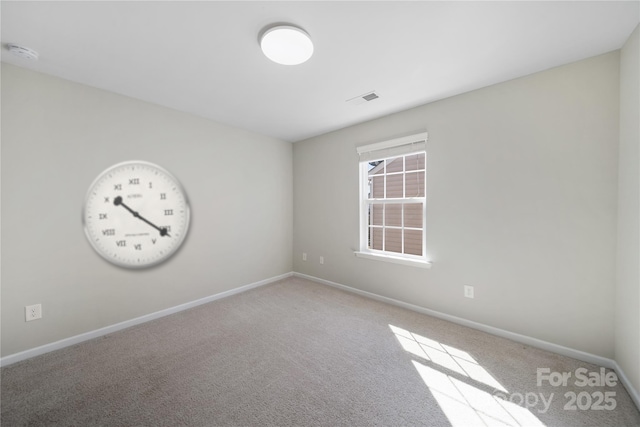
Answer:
{"hour": 10, "minute": 21}
